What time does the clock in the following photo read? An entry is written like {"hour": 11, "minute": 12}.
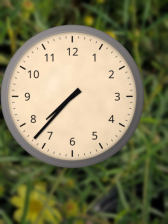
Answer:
{"hour": 7, "minute": 37}
